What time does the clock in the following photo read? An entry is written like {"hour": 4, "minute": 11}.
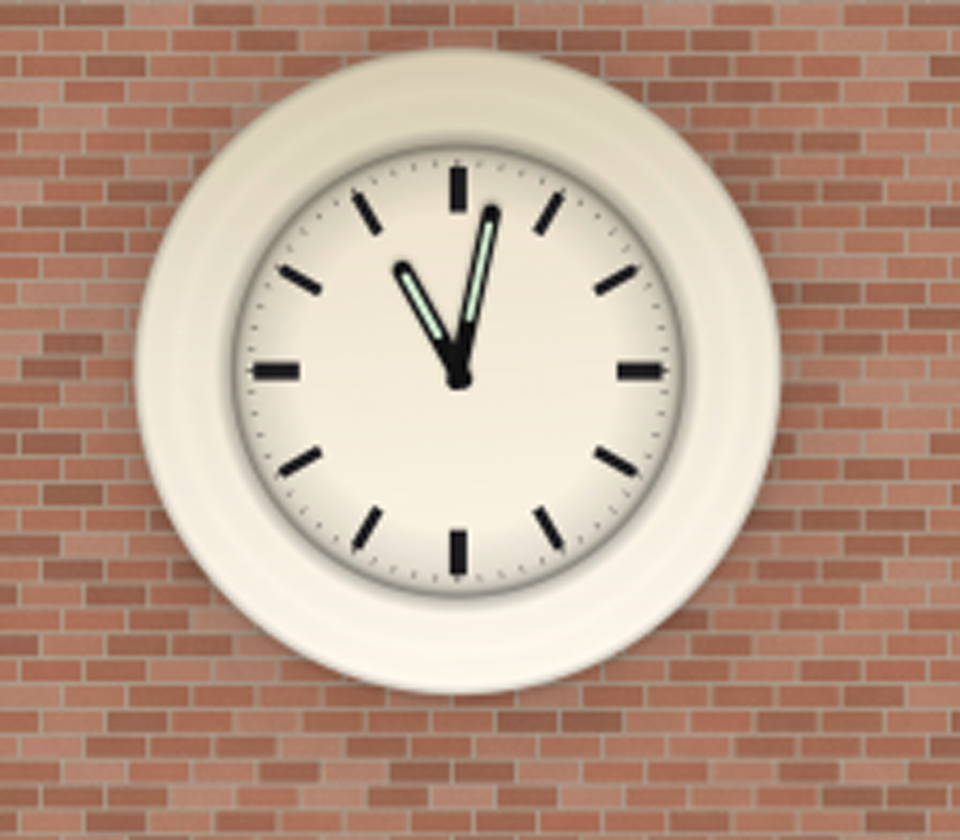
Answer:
{"hour": 11, "minute": 2}
